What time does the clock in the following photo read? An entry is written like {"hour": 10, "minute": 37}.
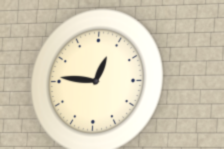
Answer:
{"hour": 12, "minute": 46}
